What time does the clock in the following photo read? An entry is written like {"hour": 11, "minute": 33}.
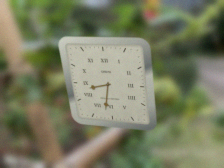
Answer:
{"hour": 8, "minute": 32}
